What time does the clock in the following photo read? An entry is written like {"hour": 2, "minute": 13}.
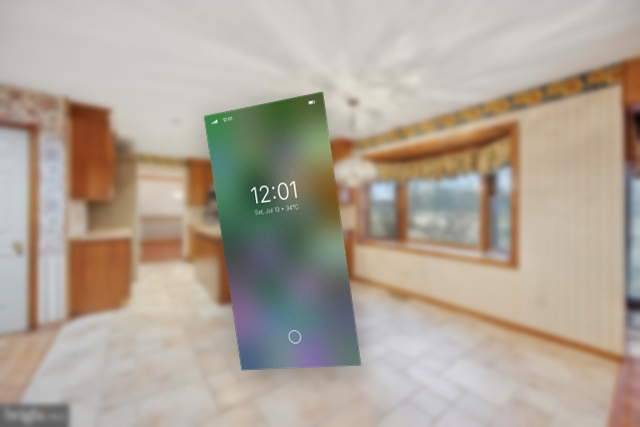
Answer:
{"hour": 12, "minute": 1}
